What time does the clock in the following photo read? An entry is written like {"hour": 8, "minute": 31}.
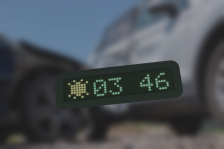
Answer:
{"hour": 3, "minute": 46}
